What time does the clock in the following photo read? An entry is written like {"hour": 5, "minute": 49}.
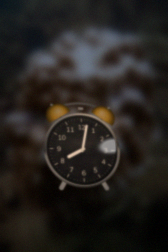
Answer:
{"hour": 8, "minute": 2}
